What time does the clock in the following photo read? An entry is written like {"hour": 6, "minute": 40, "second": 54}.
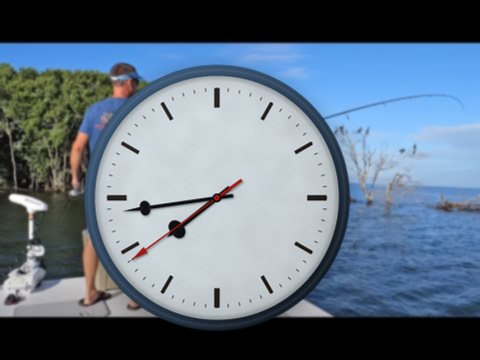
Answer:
{"hour": 7, "minute": 43, "second": 39}
